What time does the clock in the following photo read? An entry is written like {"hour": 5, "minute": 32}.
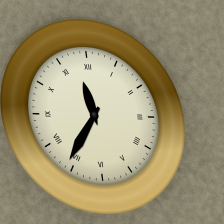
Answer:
{"hour": 11, "minute": 36}
